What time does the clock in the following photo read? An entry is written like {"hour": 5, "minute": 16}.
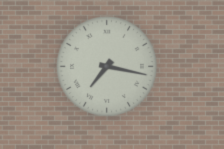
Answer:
{"hour": 7, "minute": 17}
